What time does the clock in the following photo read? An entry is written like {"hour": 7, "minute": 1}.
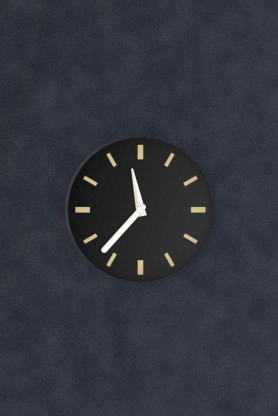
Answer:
{"hour": 11, "minute": 37}
